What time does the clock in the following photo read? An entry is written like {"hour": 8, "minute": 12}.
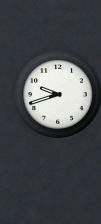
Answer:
{"hour": 9, "minute": 42}
